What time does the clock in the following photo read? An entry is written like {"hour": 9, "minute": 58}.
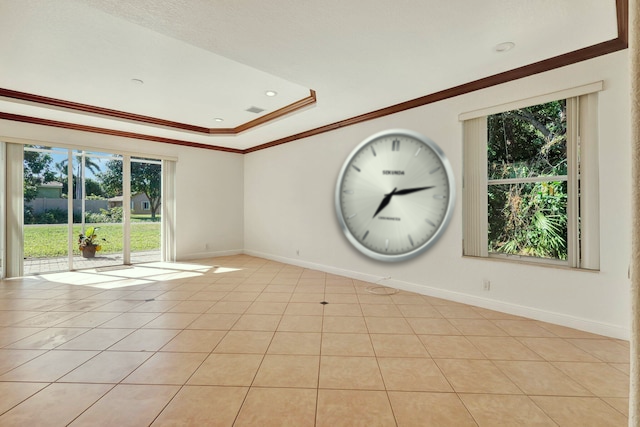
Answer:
{"hour": 7, "minute": 13}
